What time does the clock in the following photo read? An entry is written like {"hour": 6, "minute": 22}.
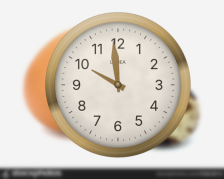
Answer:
{"hour": 9, "minute": 59}
